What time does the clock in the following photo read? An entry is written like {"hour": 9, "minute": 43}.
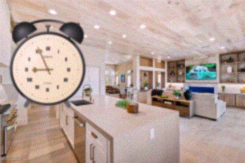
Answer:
{"hour": 8, "minute": 56}
